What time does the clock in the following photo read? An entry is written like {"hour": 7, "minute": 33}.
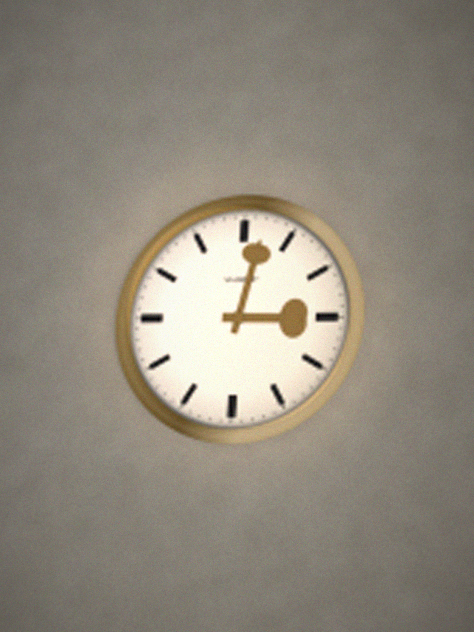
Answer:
{"hour": 3, "minute": 2}
